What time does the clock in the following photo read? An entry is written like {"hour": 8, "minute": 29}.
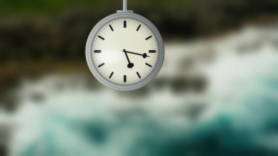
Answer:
{"hour": 5, "minute": 17}
